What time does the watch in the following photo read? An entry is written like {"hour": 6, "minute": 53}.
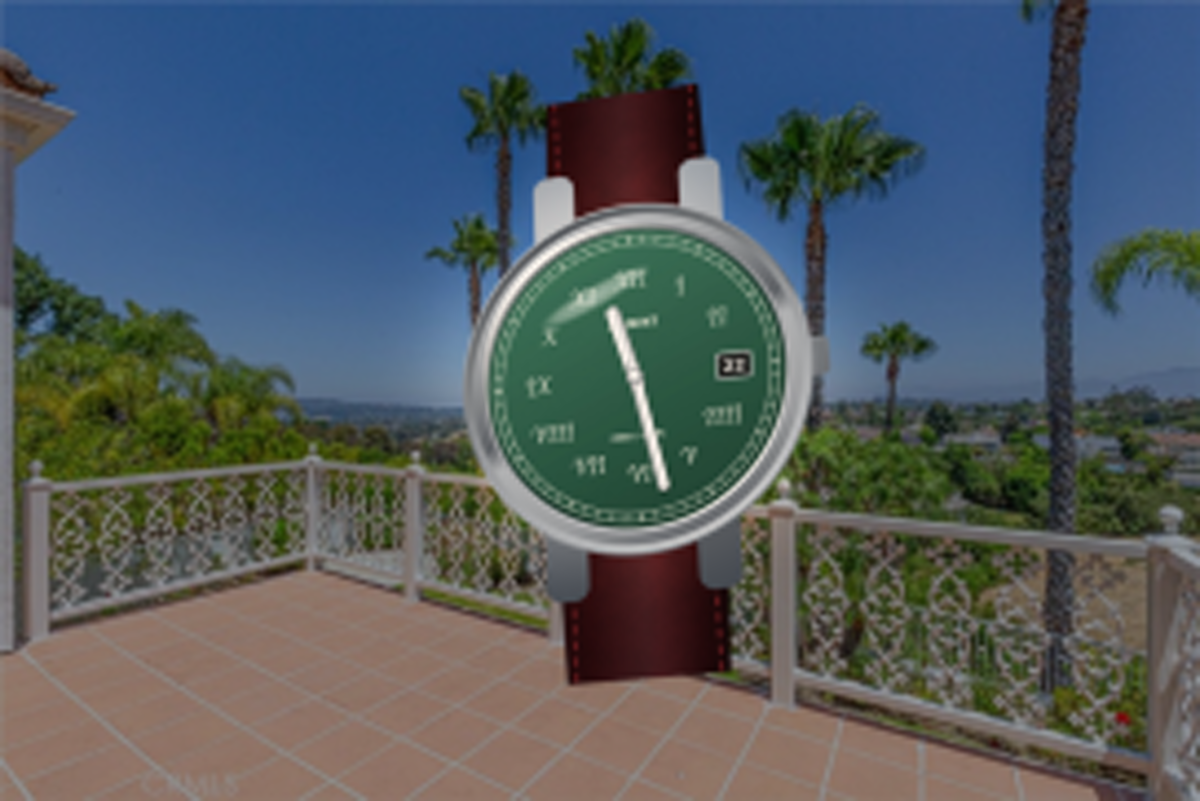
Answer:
{"hour": 11, "minute": 28}
